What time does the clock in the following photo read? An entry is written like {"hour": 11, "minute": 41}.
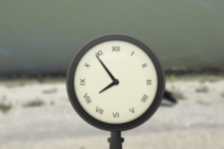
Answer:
{"hour": 7, "minute": 54}
